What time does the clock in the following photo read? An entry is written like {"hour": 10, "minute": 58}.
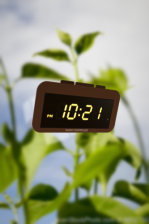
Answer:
{"hour": 10, "minute": 21}
